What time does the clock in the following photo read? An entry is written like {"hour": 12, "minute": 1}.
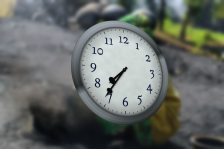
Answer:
{"hour": 7, "minute": 36}
